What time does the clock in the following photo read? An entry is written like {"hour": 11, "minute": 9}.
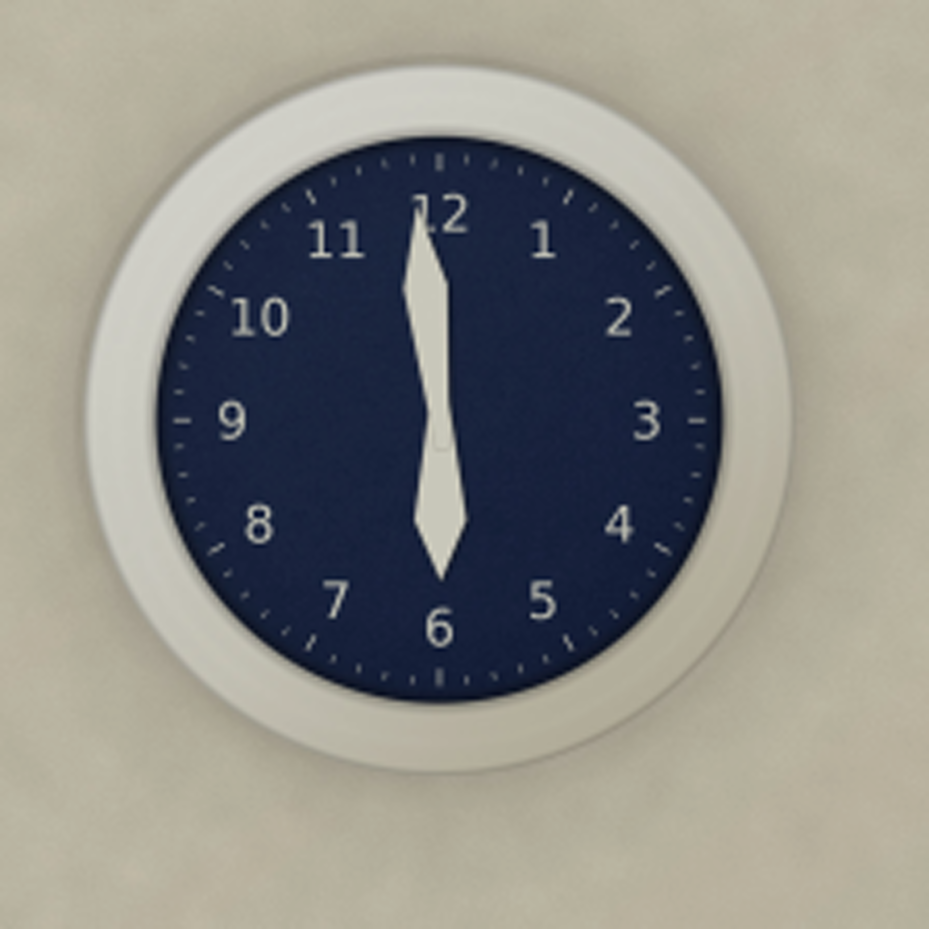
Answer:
{"hour": 5, "minute": 59}
